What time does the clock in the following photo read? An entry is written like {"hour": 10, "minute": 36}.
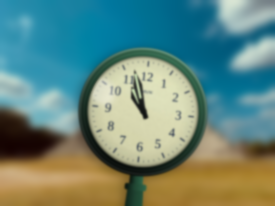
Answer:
{"hour": 10, "minute": 57}
